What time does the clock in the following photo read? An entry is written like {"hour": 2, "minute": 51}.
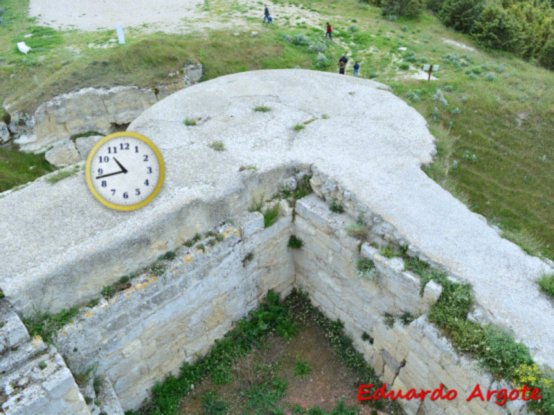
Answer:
{"hour": 10, "minute": 43}
